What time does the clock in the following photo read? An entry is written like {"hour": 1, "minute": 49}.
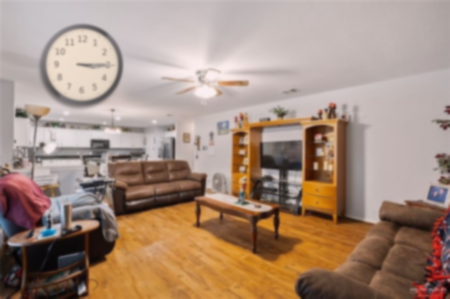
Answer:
{"hour": 3, "minute": 15}
